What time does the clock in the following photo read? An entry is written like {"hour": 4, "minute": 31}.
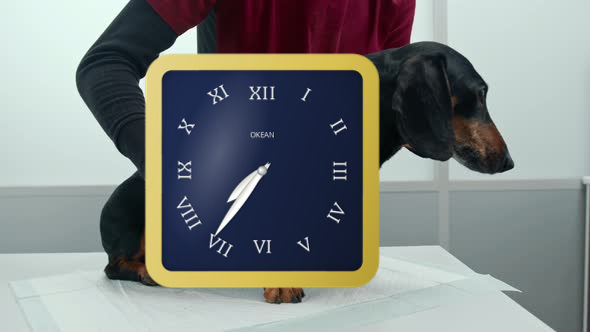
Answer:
{"hour": 7, "minute": 36}
